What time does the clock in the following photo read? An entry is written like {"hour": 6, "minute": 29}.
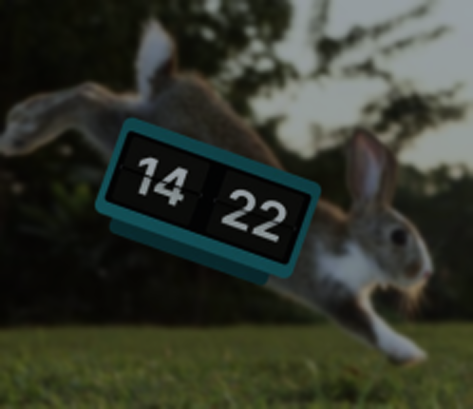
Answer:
{"hour": 14, "minute": 22}
